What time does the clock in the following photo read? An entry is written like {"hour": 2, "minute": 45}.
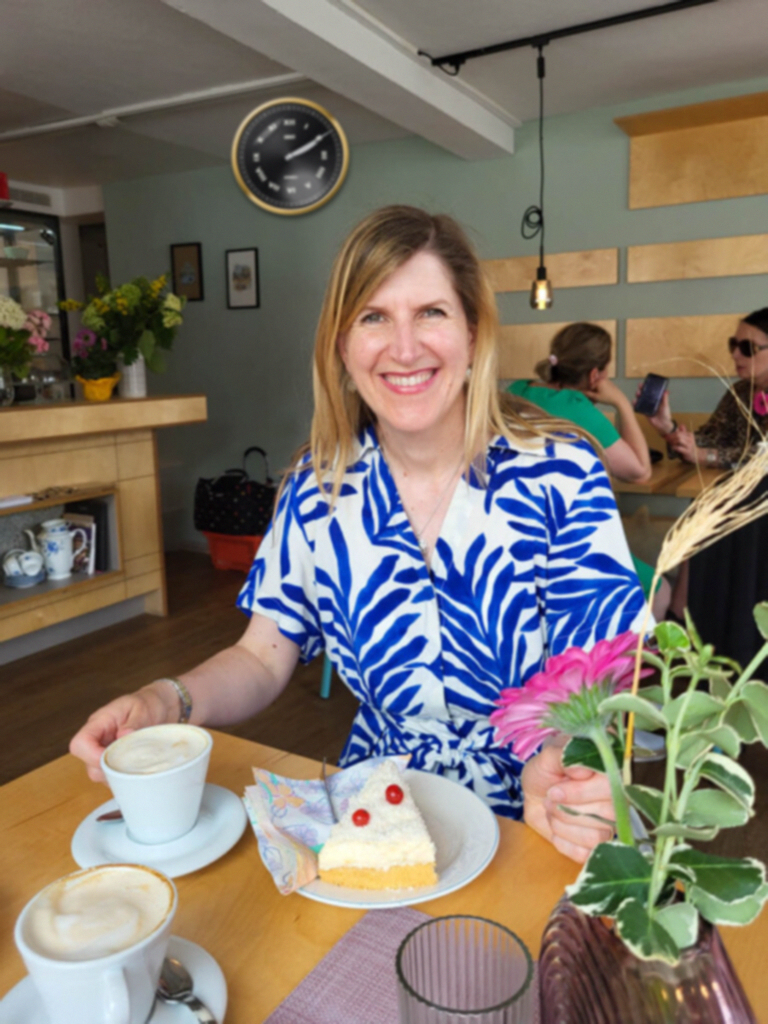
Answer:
{"hour": 2, "minute": 10}
